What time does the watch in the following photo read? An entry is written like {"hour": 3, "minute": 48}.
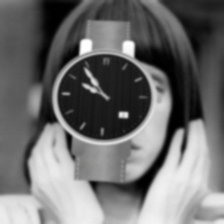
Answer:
{"hour": 9, "minute": 54}
